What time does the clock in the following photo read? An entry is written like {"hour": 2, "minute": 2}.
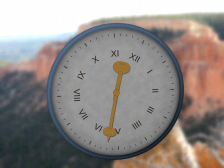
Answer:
{"hour": 11, "minute": 27}
